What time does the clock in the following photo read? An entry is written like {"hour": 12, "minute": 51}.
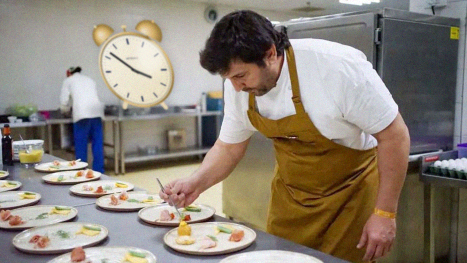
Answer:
{"hour": 3, "minute": 52}
